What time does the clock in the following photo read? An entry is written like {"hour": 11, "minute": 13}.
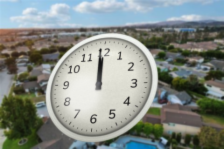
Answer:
{"hour": 11, "minute": 59}
